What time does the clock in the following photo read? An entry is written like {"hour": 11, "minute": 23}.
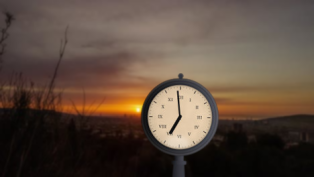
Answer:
{"hour": 6, "minute": 59}
